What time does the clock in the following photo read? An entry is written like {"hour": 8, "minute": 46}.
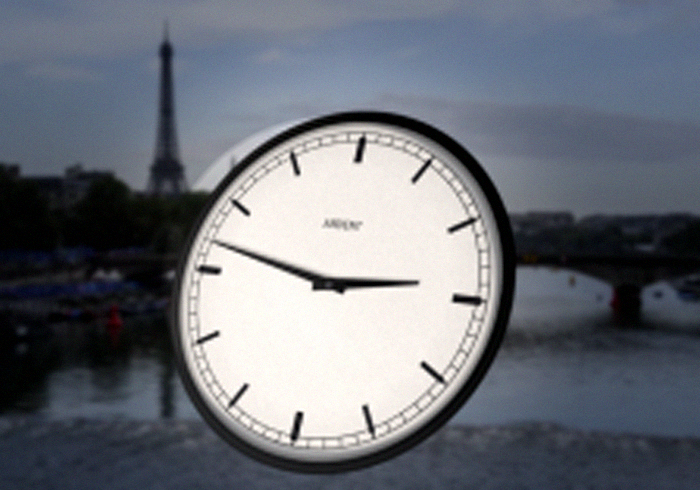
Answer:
{"hour": 2, "minute": 47}
